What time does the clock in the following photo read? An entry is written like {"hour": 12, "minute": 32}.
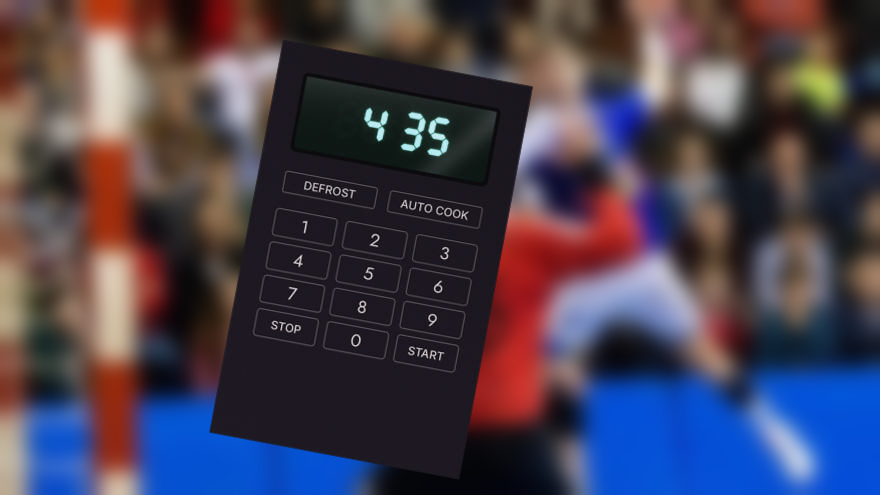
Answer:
{"hour": 4, "minute": 35}
